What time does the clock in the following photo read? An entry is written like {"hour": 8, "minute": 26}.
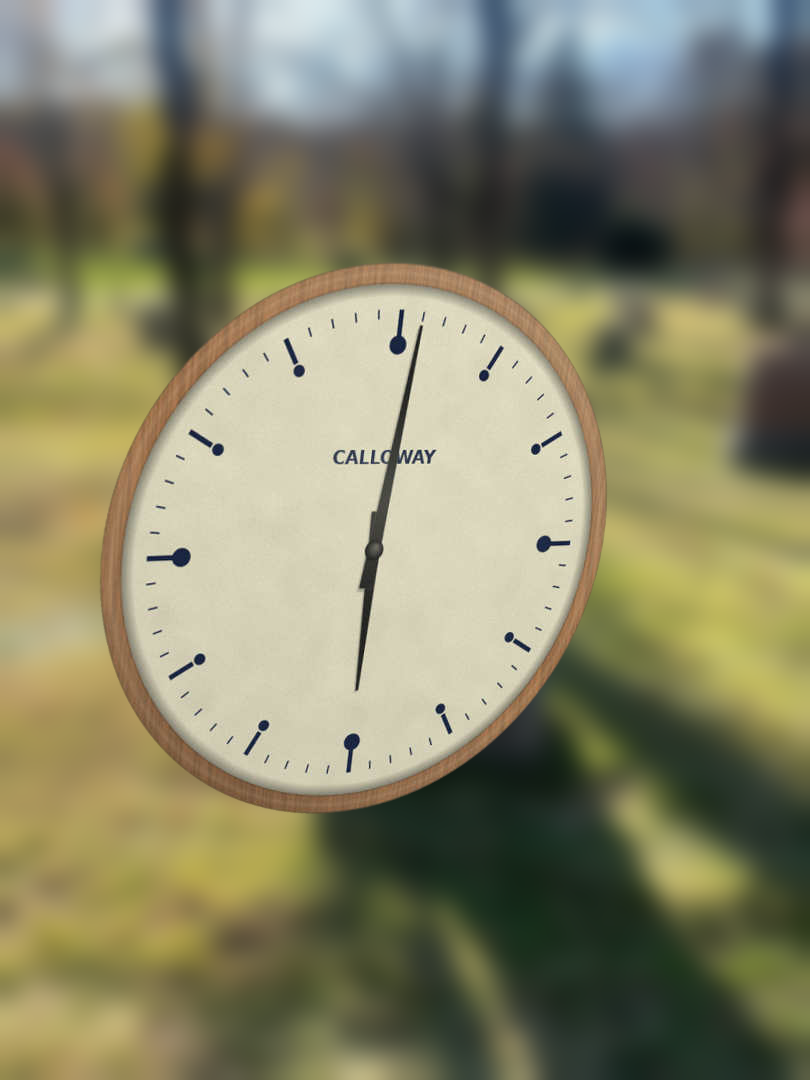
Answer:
{"hour": 6, "minute": 1}
